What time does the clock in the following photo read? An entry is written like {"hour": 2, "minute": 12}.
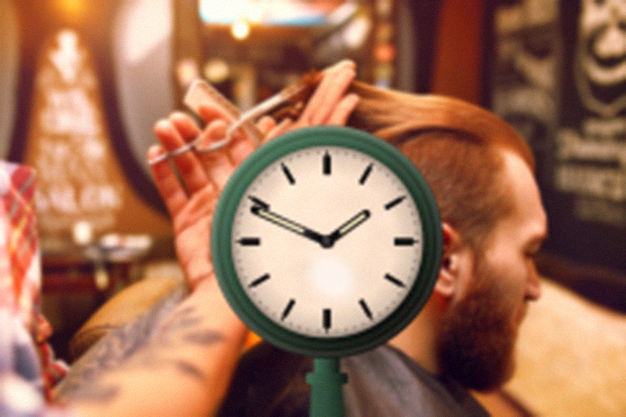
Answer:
{"hour": 1, "minute": 49}
